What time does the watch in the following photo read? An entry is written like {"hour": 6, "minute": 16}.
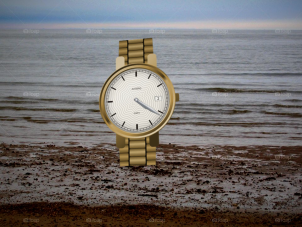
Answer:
{"hour": 4, "minute": 21}
